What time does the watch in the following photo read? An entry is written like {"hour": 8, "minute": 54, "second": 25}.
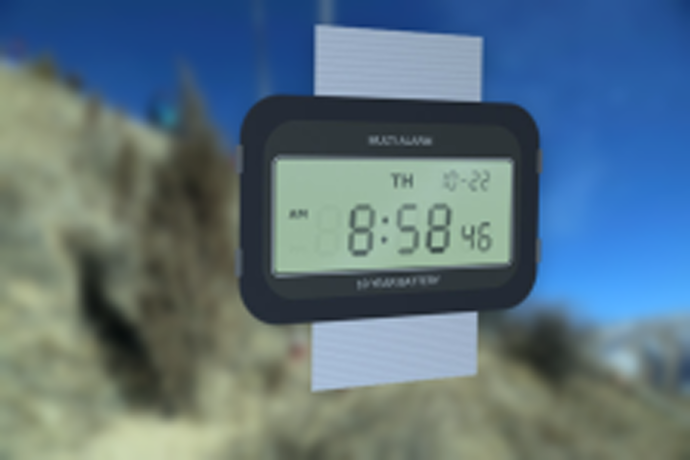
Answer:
{"hour": 8, "minute": 58, "second": 46}
